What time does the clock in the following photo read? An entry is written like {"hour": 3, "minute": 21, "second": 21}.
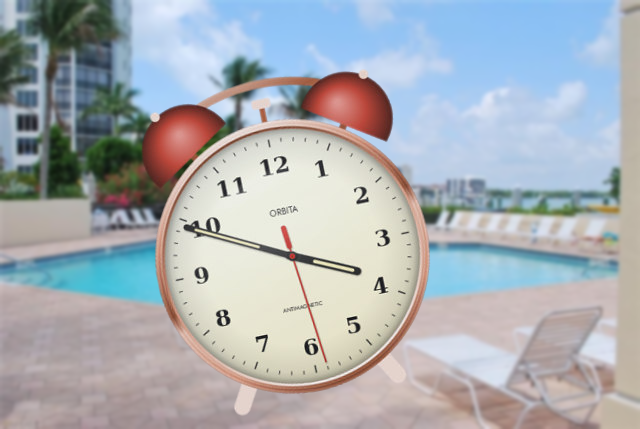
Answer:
{"hour": 3, "minute": 49, "second": 29}
